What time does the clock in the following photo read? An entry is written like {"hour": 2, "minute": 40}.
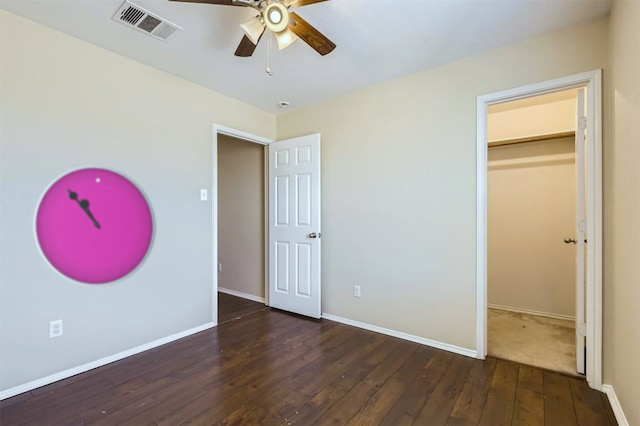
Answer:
{"hour": 10, "minute": 53}
